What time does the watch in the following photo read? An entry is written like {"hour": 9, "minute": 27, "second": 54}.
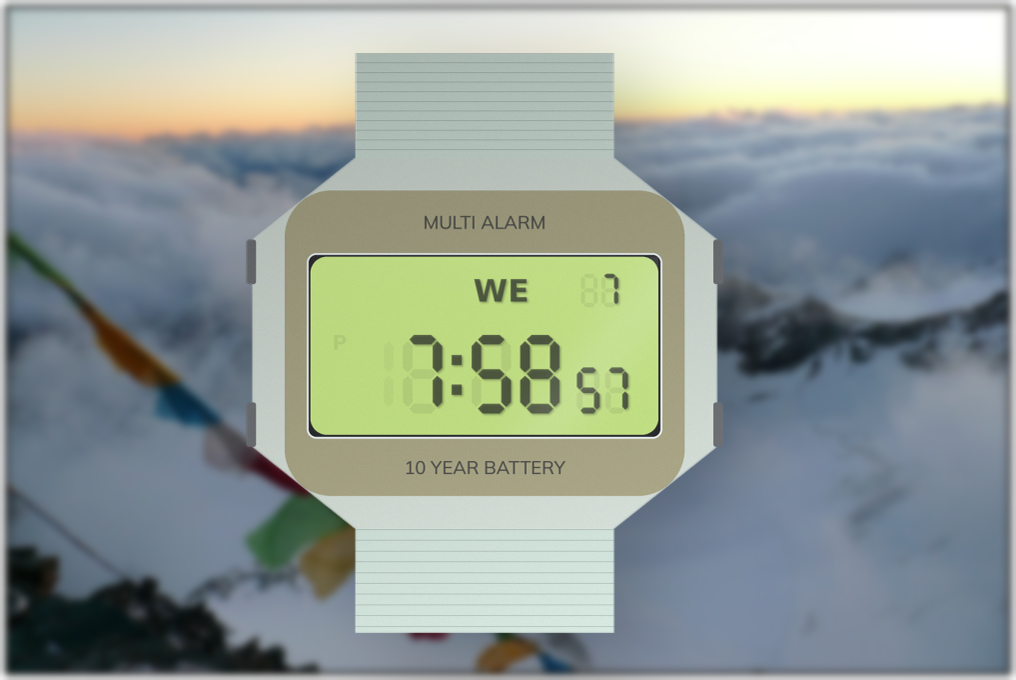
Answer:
{"hour": 7, "minute": 58, "second": 57}
